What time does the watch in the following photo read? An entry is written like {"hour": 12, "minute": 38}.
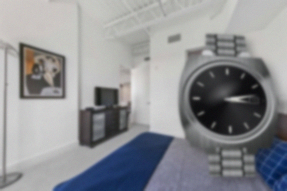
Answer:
{"hour": 3, "minute": 13}
